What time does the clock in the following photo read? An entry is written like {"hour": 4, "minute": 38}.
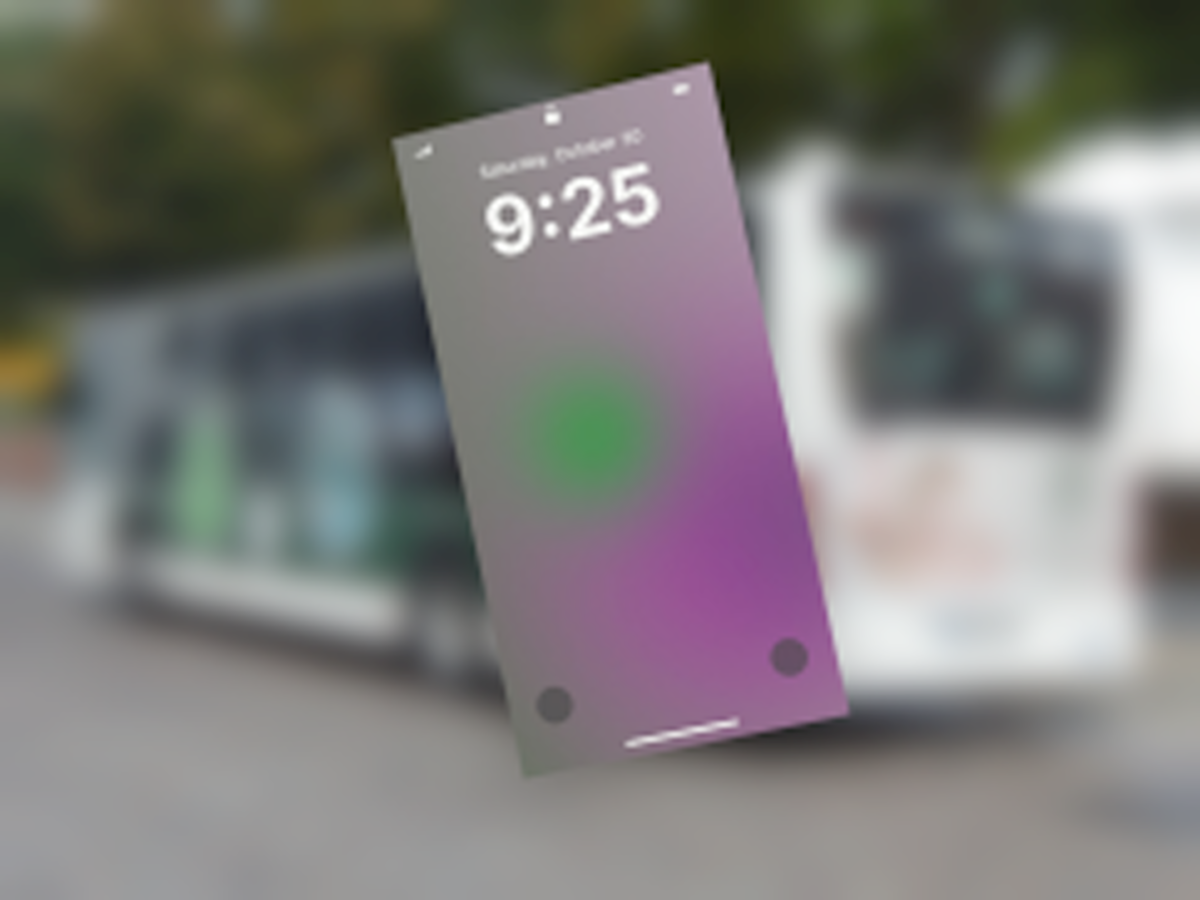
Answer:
{"hour": 9, "minute": 25}
